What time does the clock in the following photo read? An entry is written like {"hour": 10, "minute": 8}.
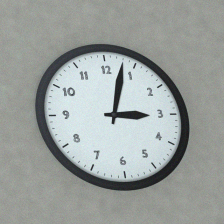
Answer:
{"hour": 3, "minute": 3}
